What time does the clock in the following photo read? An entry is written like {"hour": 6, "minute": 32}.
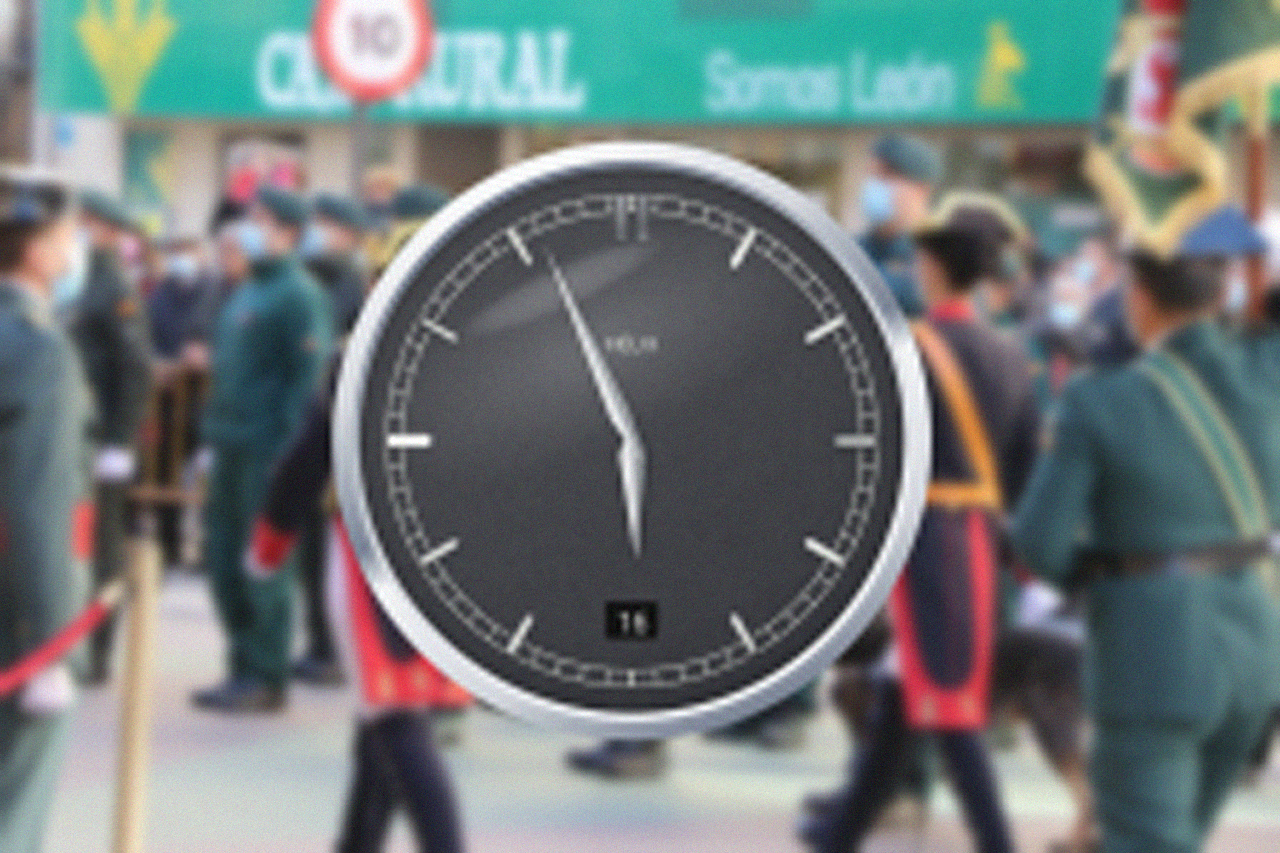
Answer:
{"hour": 5, "minute": 56}
